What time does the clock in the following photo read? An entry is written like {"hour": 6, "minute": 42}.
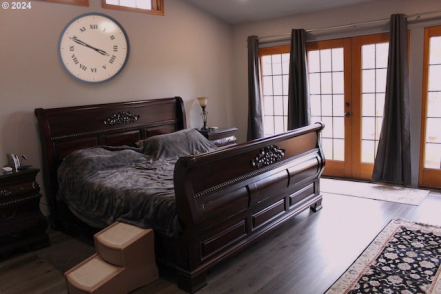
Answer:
{"hour": 3, "minute": 49}
